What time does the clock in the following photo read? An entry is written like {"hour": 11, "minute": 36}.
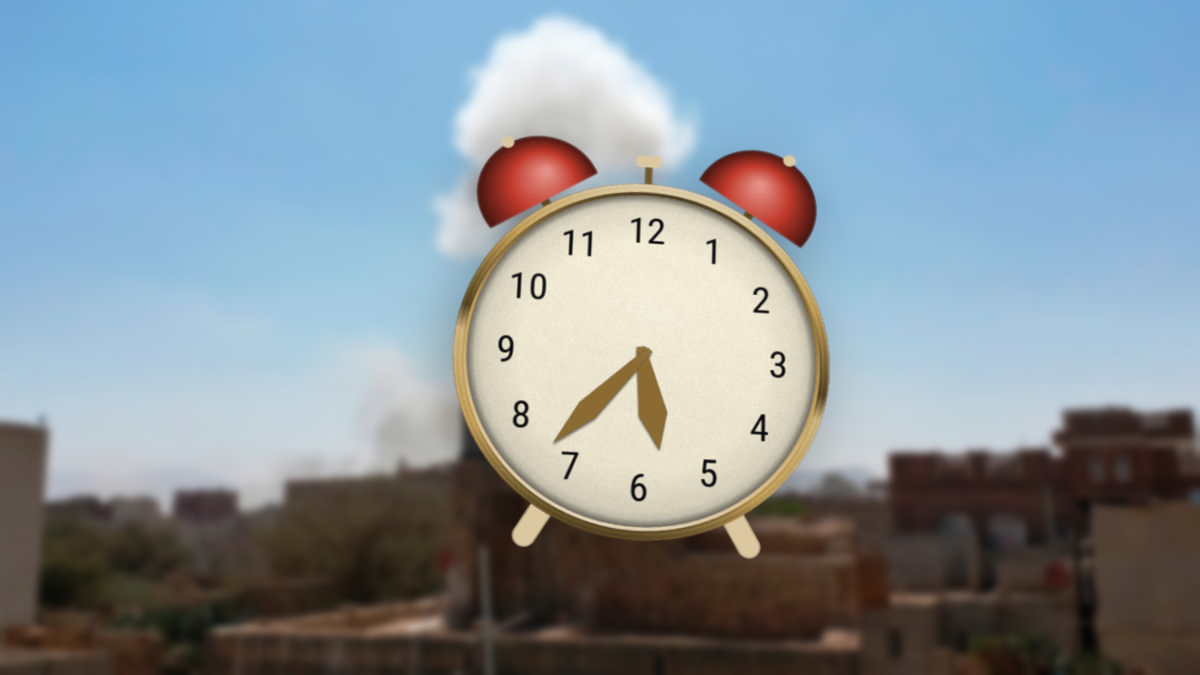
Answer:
{"hour": 5, "minute": 37}
